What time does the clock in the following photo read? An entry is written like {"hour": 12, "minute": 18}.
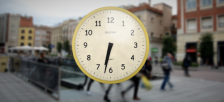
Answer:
{"hour": 6, "minute": 32}
